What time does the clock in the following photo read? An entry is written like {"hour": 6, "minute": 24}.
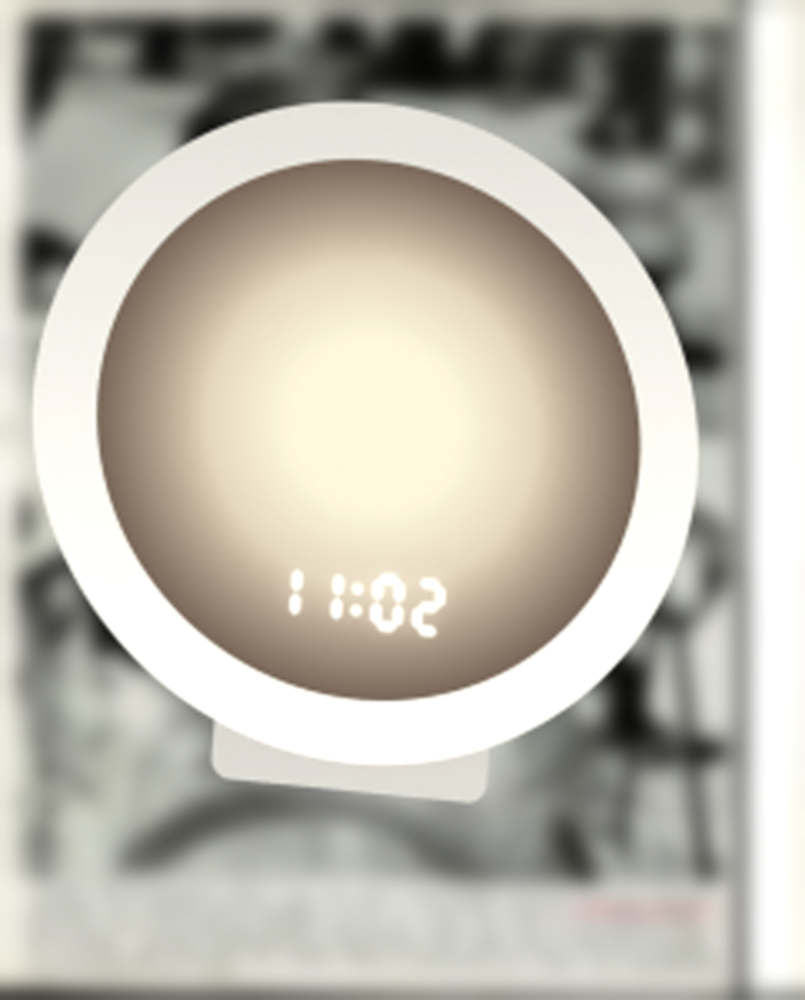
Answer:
{"hour": 11, "minute": 2}
